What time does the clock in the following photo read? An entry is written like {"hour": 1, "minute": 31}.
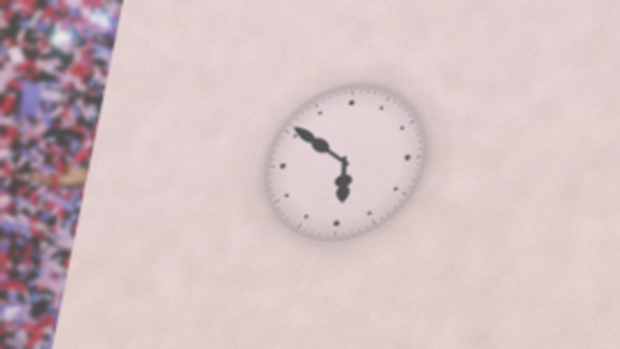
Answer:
{"hour": 5, "minute": 51}
